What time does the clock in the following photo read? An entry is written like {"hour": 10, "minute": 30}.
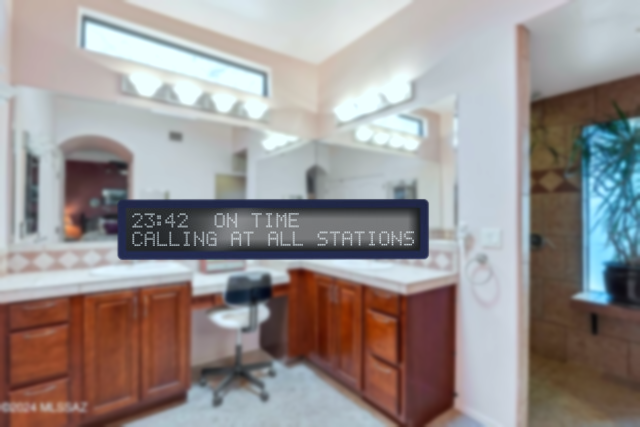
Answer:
{"hour": 23, "minute": 42}
